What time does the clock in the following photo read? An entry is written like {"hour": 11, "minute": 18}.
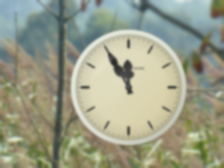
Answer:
{"hour": 11, "minute": 55}
